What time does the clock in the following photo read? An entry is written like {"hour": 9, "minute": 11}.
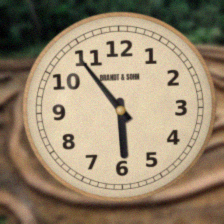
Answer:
{"hour": 5, "minute": 54}
